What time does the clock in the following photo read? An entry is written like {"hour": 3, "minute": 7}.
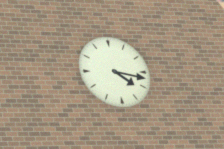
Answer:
{"hour": 4, "minute": 17}
